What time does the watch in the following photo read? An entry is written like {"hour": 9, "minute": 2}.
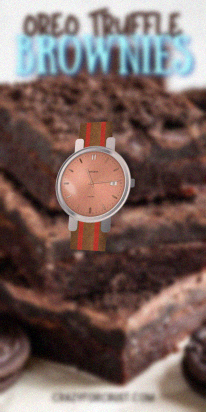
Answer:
{"hour": 11, "minute": 14}
